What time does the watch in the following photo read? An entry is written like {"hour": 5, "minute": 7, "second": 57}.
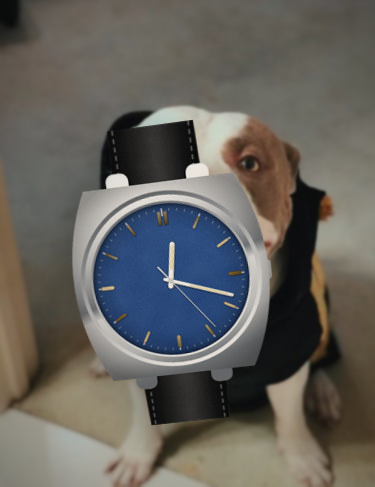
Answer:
{"hour": 12, "minute": 18, "second": 24}
